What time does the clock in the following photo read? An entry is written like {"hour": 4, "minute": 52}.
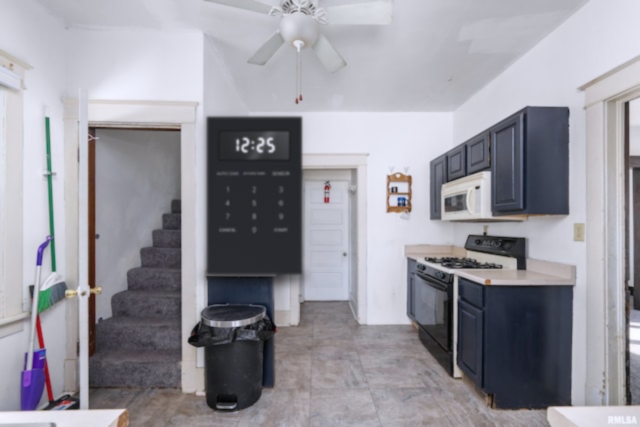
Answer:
{"hour": 12, "minute": 25}
